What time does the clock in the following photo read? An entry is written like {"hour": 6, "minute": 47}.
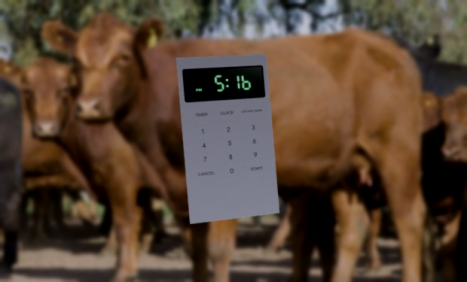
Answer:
{"hour": 5, "minute": 16}
